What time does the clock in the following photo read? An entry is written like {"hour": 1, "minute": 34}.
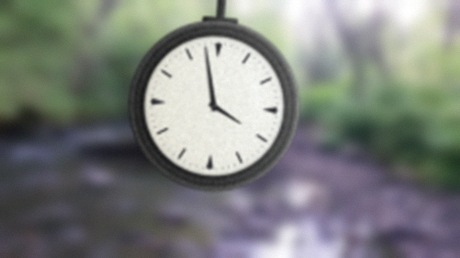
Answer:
{"hour": 3, "minute": 58}
